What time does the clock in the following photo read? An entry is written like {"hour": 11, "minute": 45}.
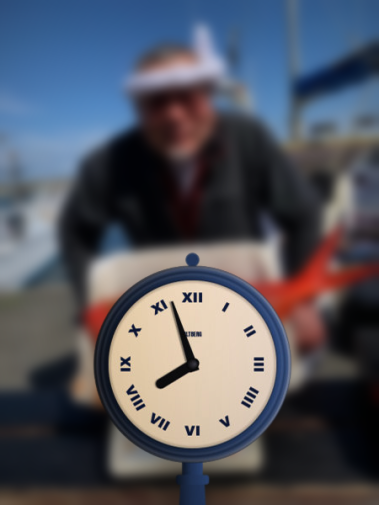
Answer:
{"hour": 7, "minute": 57}
